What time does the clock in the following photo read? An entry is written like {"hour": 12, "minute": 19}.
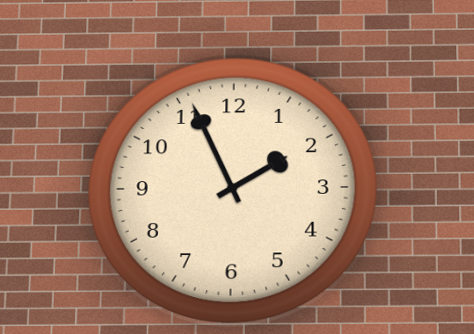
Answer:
{"hour": 1, "minute": 56}
